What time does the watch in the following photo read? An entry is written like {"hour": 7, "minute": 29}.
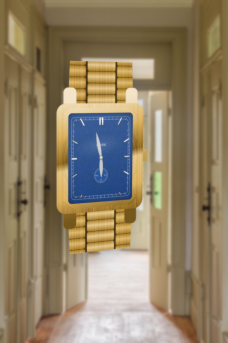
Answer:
{"hour": 5, "minute": 58}
